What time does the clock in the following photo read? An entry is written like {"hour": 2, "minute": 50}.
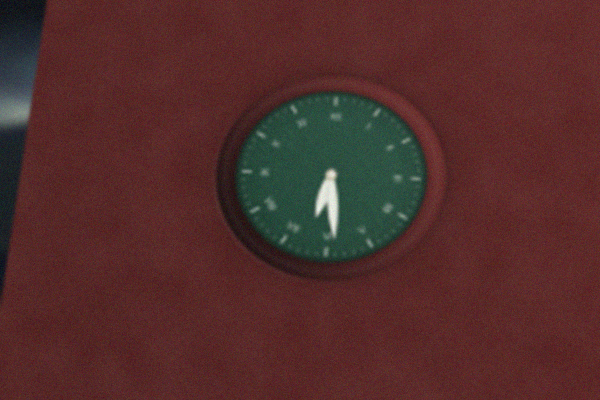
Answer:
{"hour": 6, "minute": 29}
